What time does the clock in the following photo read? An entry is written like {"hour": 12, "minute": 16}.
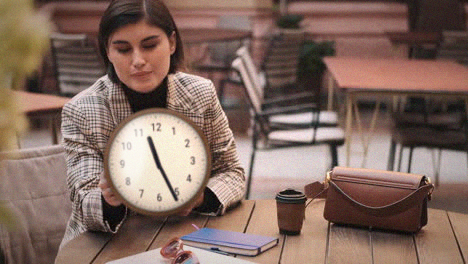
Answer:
{"hour": 11, "minute": 26}
